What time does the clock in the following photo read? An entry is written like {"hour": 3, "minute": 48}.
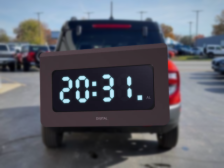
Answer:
{"hour": 20, "minute": 31}
